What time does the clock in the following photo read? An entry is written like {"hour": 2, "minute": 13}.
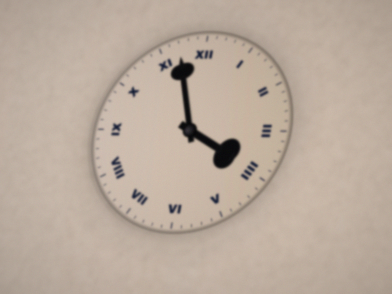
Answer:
{"hour": 3, "minute": 57}
